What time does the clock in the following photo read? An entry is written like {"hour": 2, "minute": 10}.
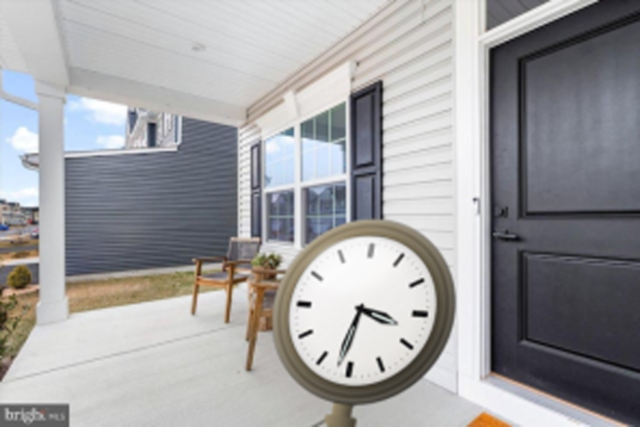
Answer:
{"hour": 3, "minute": 32}
